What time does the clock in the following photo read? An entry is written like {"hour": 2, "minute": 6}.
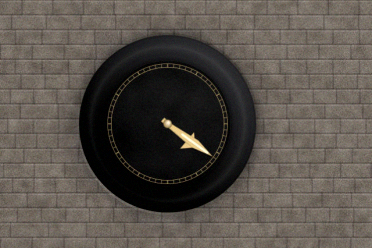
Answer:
{"hour": 4, "minute": 21}
